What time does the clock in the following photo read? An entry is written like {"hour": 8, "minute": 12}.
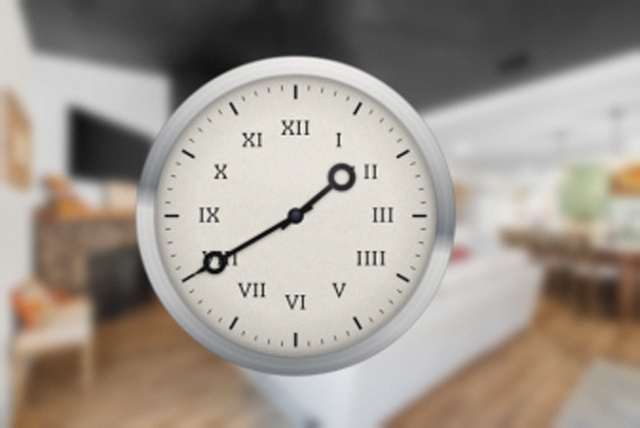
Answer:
{"hour": 1, "minute": 40}
